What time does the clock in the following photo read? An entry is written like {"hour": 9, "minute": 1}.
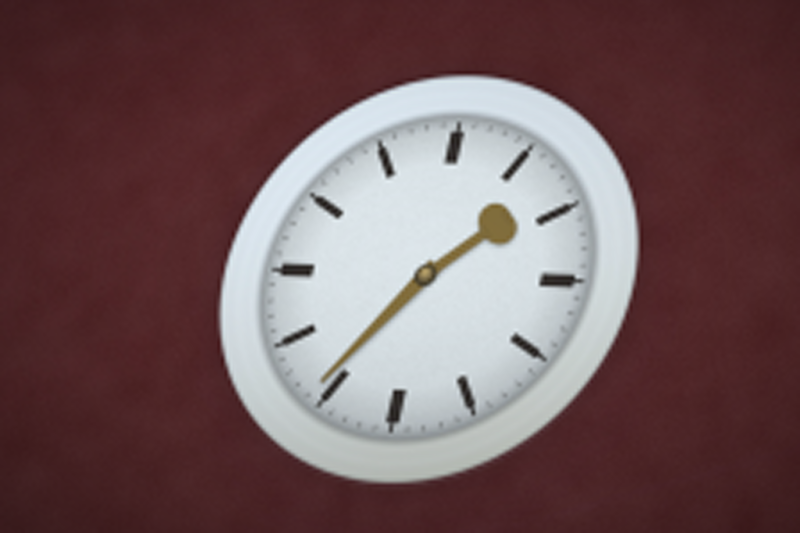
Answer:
{"hour": 1, "minute": 36}
